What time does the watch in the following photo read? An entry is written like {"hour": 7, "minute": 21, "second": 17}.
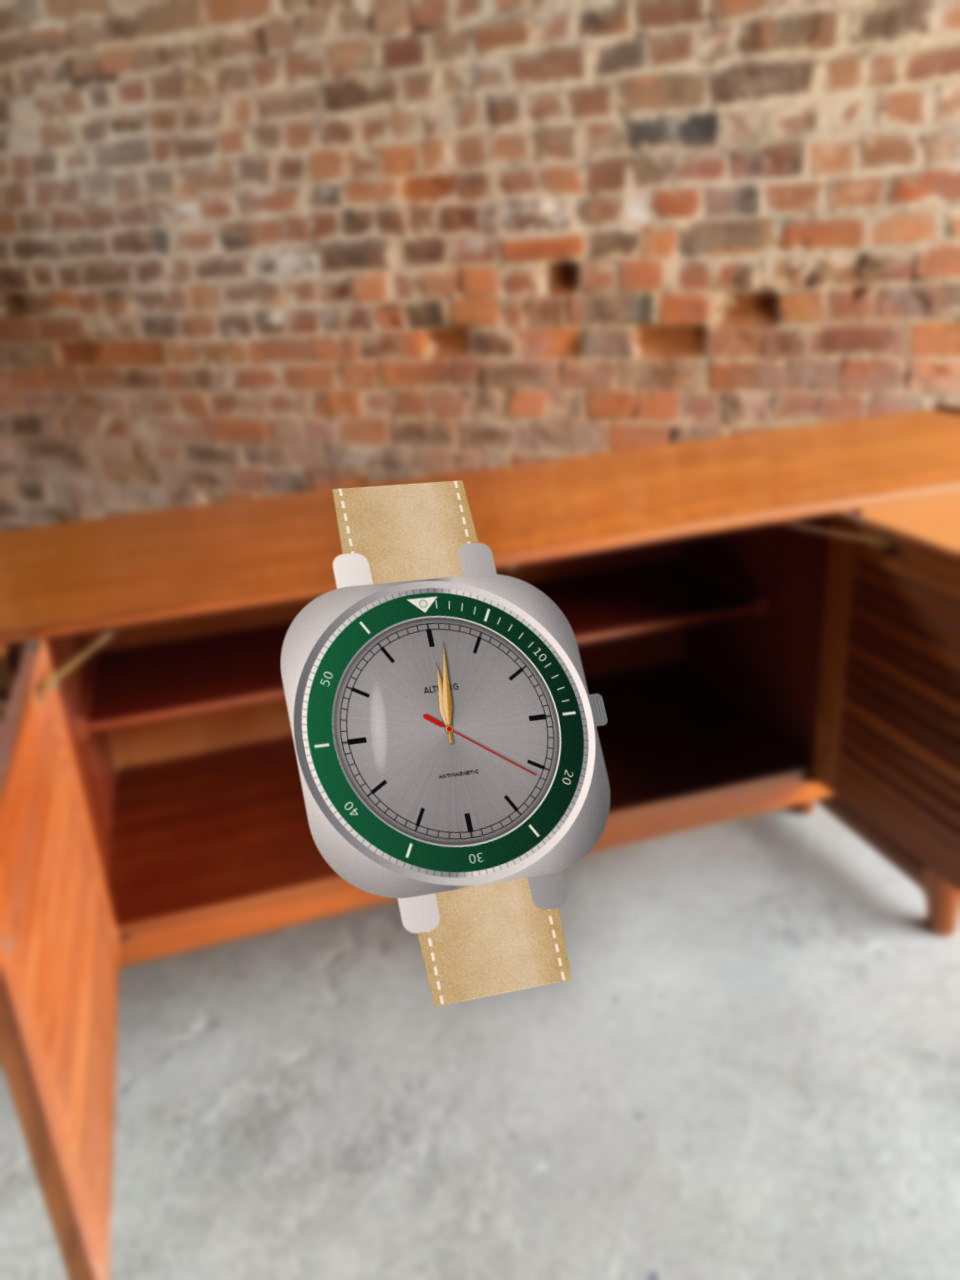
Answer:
{"hour": 12, "minute": 1, "second": 21}
